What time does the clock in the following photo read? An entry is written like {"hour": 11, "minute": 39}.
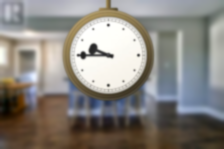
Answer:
{"hour": 9, "minute": 45}
